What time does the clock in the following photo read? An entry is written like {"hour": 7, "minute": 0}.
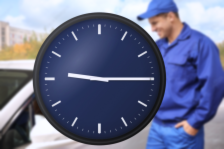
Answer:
{"hour": 9, "minute": 15}
